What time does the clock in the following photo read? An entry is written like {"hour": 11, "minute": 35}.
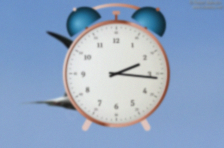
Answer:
{"hour": 2, "minute": 16}
